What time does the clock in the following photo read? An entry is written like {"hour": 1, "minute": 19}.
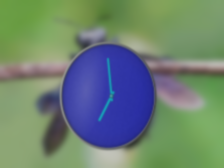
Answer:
{"hour": 6, "minute": 59}
